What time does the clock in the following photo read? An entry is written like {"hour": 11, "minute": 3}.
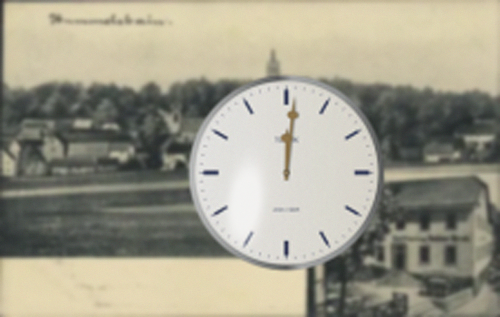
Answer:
{"hour": 12, "minute": 1}
